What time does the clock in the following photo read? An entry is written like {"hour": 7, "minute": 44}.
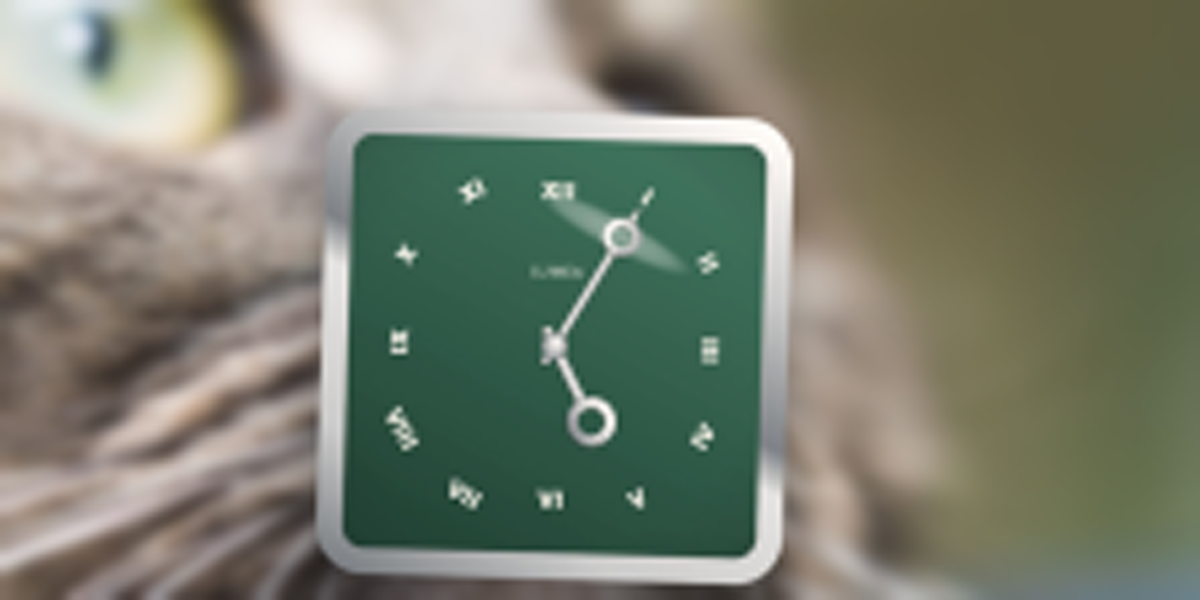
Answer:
{"hour": 5, "minute": 5}
